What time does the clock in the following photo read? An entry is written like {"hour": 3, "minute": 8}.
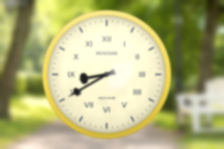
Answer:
{"hour": 8, "minute": 40}
